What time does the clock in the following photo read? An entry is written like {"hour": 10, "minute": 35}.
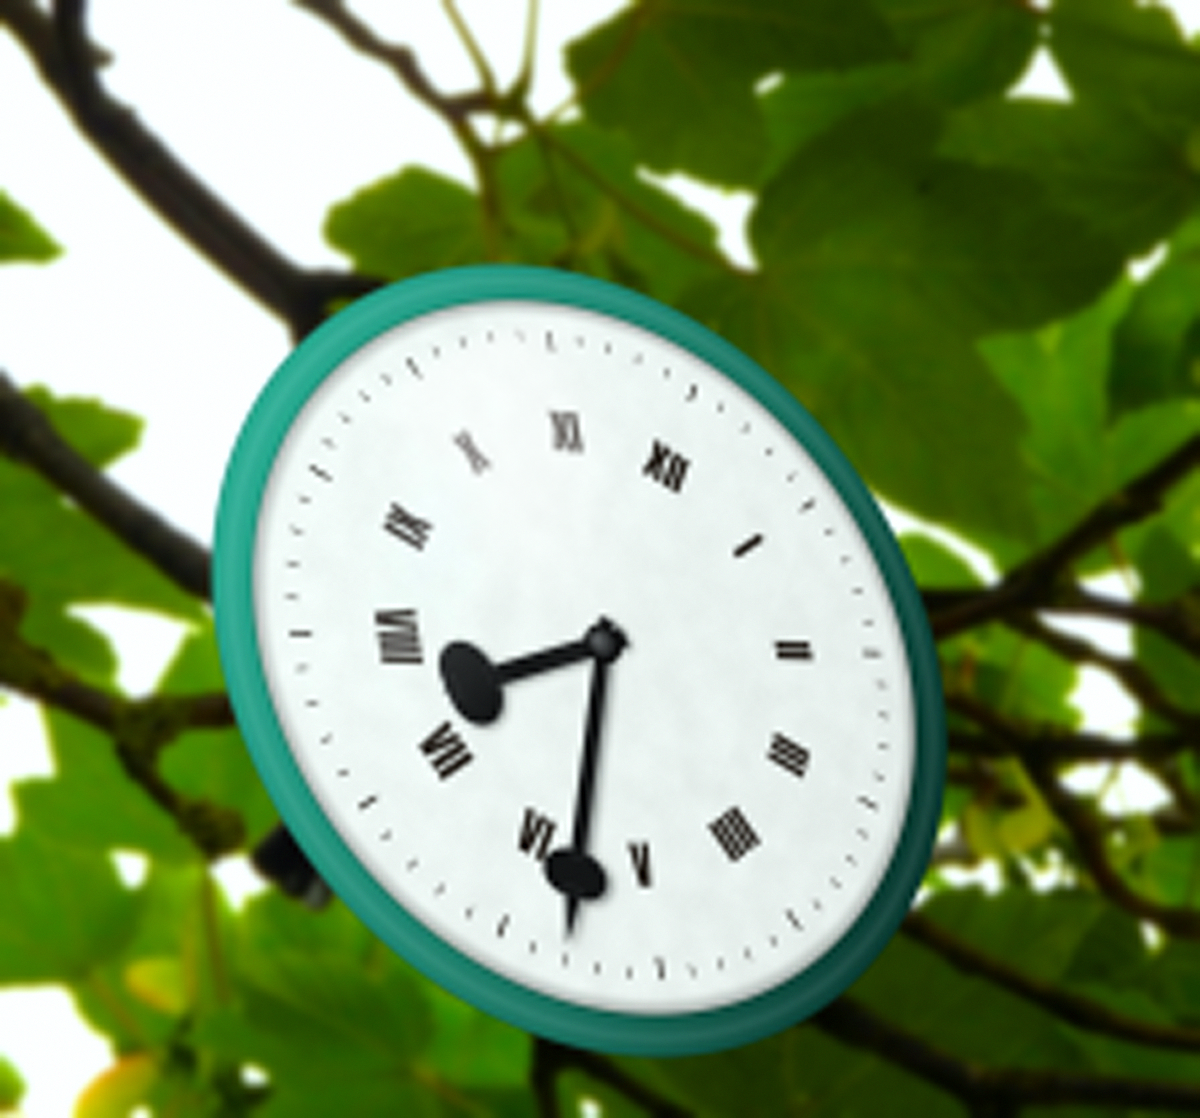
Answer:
{"hour": 7, "minute": 28}
